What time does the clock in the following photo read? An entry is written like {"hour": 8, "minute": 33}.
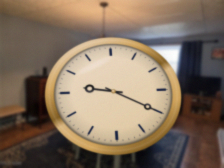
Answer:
{"hour": 9, "minute": 20}
